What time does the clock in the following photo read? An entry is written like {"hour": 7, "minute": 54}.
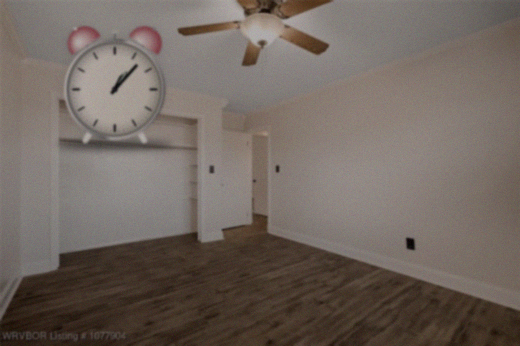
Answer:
{"hour": 1, "minute": 7}
